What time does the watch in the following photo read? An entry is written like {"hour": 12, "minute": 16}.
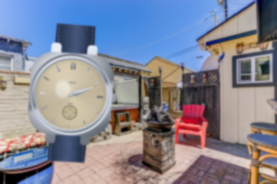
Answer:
{"hour": 2, "minute": 11}
